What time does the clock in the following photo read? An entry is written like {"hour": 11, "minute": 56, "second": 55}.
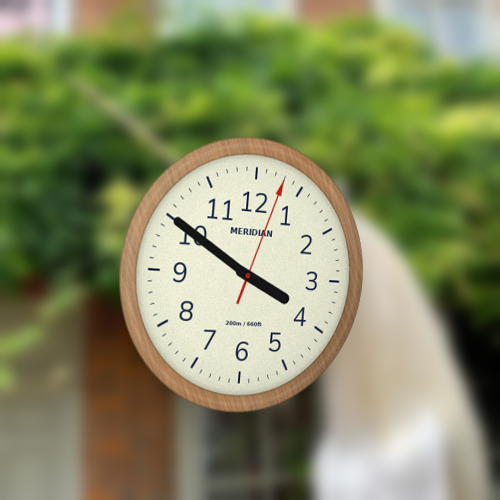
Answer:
{"hour": 3, "minute": 50, "second": 3}
